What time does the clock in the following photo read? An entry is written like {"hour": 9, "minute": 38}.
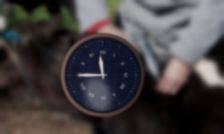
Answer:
{"hour": 11, "minute": 45}
